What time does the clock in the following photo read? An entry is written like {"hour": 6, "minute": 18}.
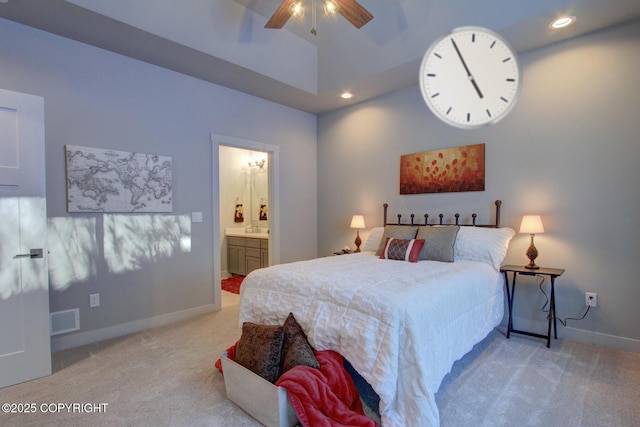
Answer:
{"hour": 4, "minute": 55}
